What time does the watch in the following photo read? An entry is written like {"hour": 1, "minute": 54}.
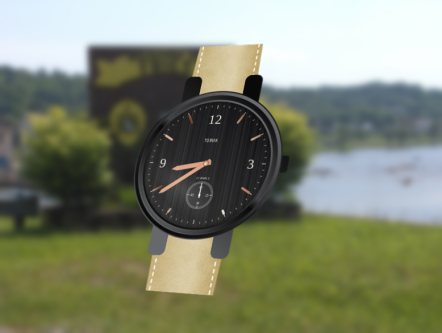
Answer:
{"hour": 8, "minute": 39}
